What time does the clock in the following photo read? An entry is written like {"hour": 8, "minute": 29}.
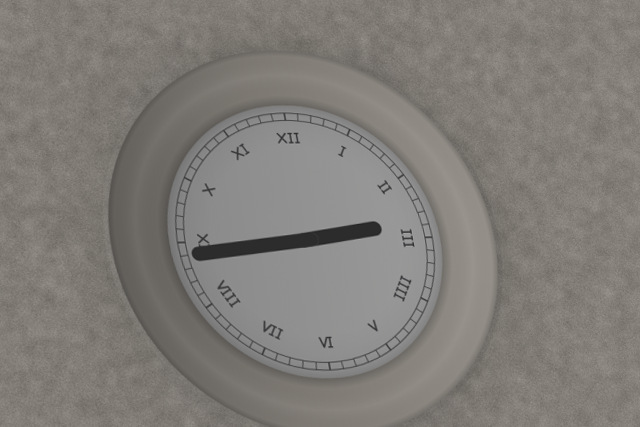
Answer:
{"hour": 2, "minute": 44}
